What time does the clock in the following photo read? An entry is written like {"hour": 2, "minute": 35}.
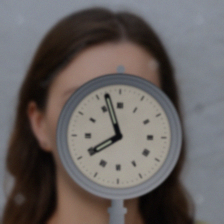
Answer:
{"hour": 7, "minute": 57}
